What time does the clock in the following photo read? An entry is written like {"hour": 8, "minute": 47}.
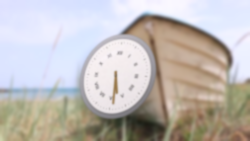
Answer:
{"hour": 5, "minute": 29}
